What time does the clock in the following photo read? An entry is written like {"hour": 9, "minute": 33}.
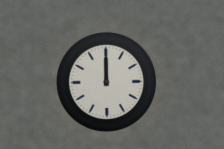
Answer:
{"hour": 12, "minute": 0}
